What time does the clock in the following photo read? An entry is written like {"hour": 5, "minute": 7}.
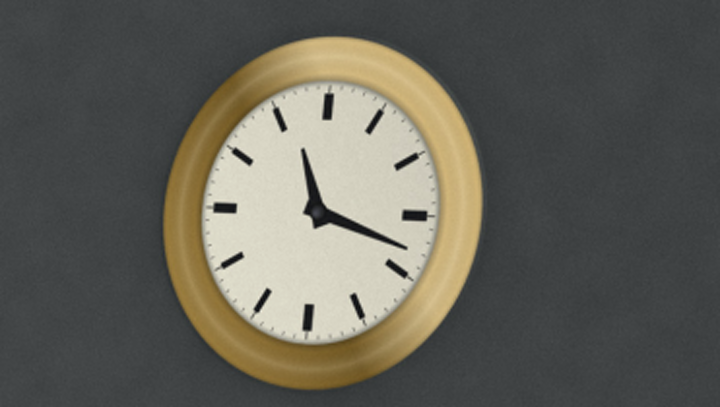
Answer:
{"hour": 11, "minute": 18}
